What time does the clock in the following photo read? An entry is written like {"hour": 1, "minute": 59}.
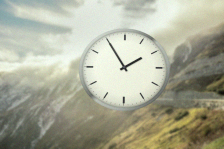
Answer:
{"hour": 1, "minute": 55}
